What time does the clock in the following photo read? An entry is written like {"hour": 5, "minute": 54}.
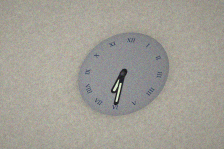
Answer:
{"hour": 6, "minute": 30}
